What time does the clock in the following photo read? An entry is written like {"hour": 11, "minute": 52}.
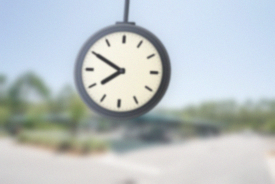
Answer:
{"hour": 7, "minute": 50}
